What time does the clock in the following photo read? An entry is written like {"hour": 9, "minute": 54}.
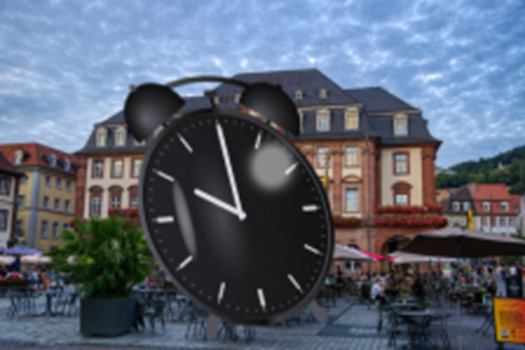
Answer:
{"hour": 10, "minute": 0}
